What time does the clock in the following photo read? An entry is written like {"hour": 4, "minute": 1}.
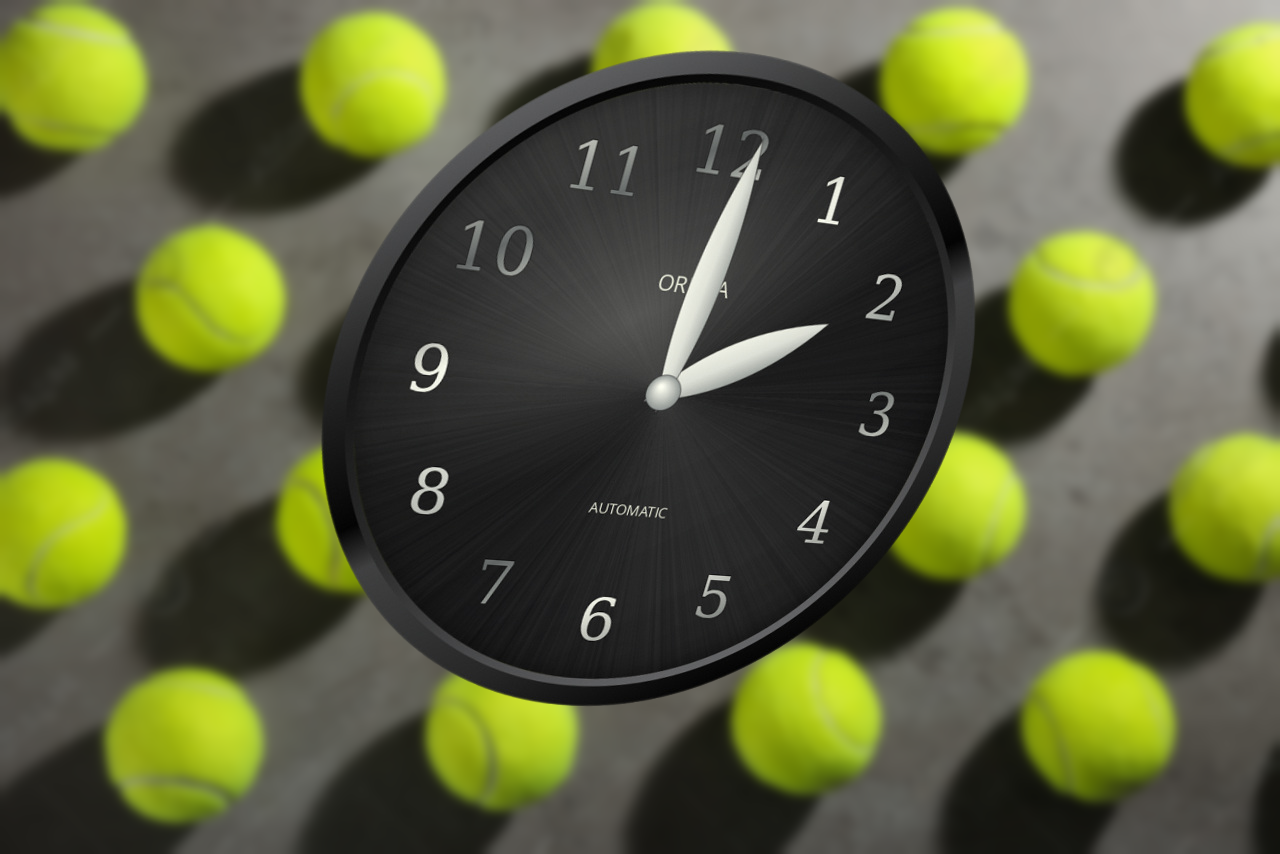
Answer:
{"hour": 2, "minute": 1}
